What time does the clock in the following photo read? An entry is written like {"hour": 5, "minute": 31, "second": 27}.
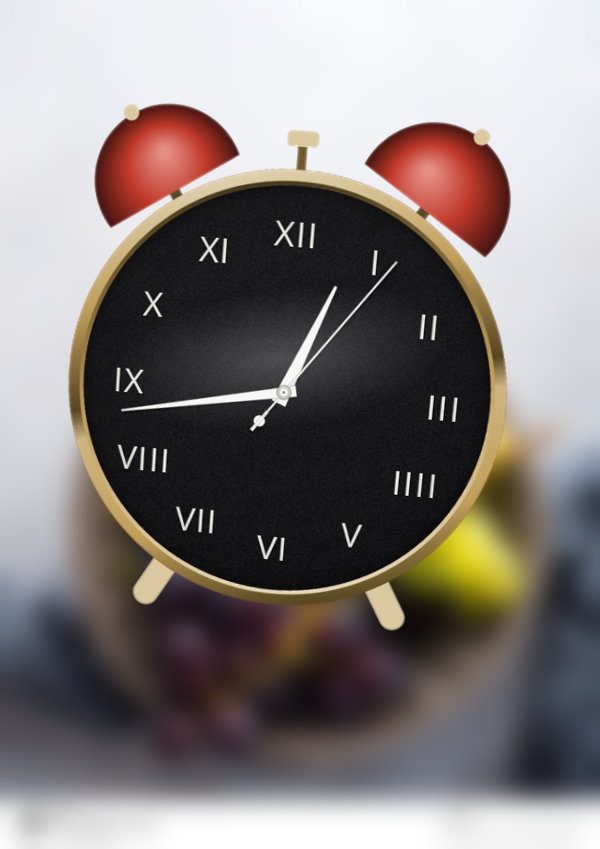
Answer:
{"hour": 12, "minute": 43, "second": 6}
